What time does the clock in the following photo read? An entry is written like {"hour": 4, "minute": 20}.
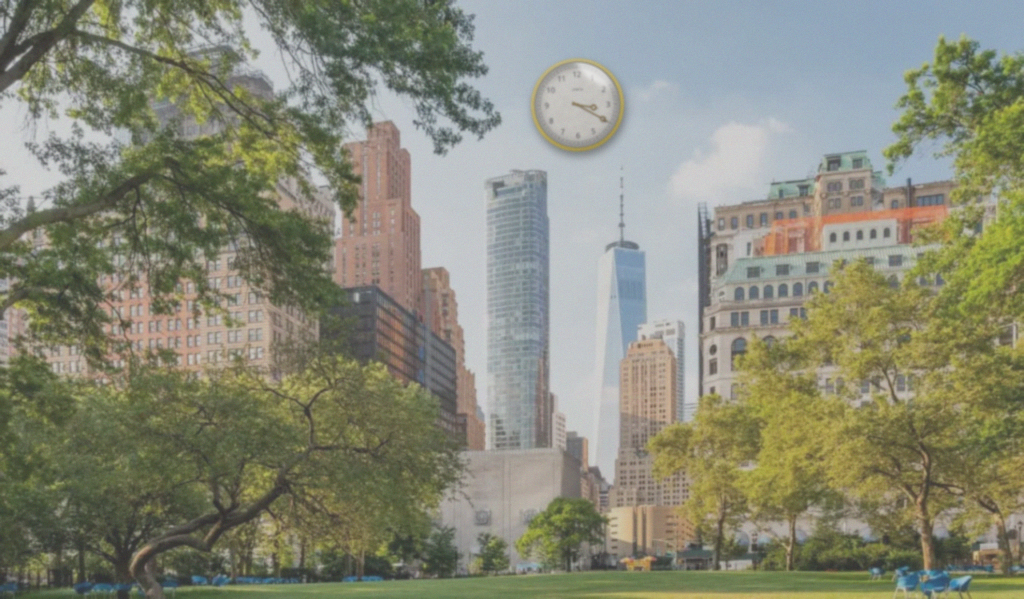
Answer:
{"hour": 3, "minute": 20}
